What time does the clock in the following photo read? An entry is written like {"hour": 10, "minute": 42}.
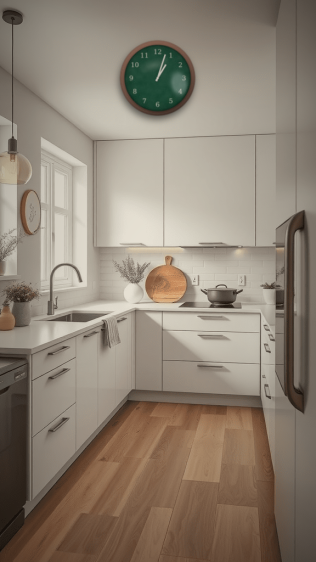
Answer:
{"hour": 1, "minute": 3}
